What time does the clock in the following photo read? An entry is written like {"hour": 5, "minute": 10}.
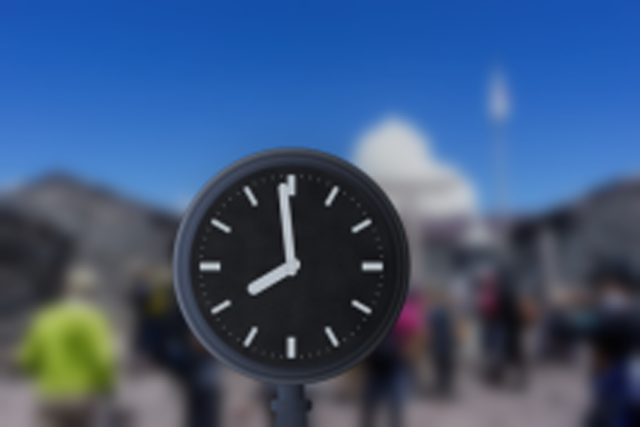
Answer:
{"hour": 7, "minute": 59}
